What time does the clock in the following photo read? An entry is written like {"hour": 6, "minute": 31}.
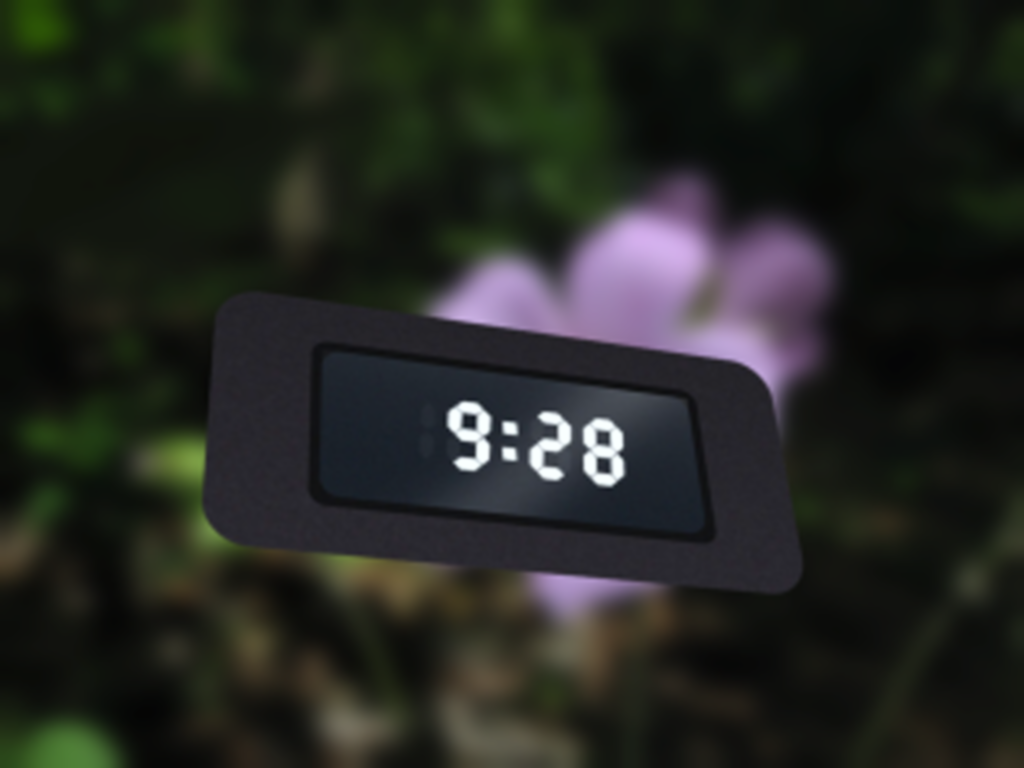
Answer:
{"hour": 9, "minute": 28}
